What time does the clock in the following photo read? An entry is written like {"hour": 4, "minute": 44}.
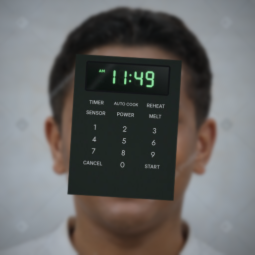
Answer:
{"hour": 11, "minute": 49}
